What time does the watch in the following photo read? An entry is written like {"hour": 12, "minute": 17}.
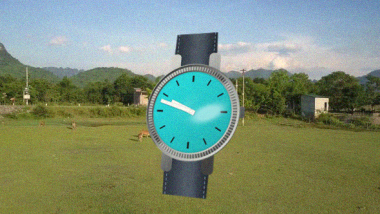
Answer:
{"hour": 9, "minute": 48}
